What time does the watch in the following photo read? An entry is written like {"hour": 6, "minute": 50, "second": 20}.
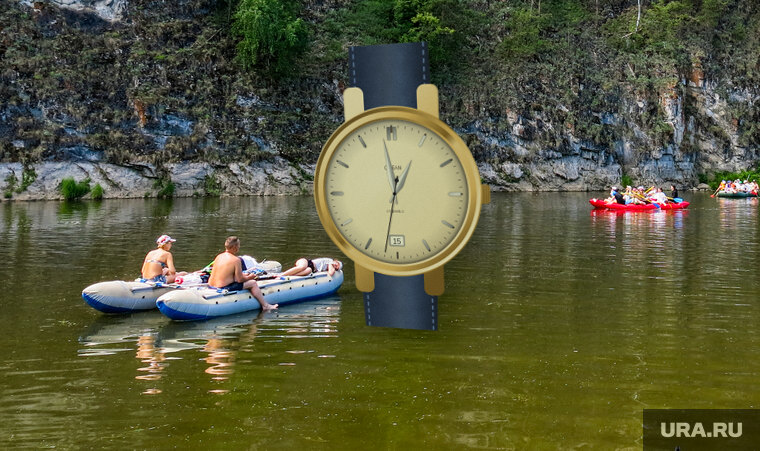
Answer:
{"hour": 12, "minute": 58, "second": 32}
